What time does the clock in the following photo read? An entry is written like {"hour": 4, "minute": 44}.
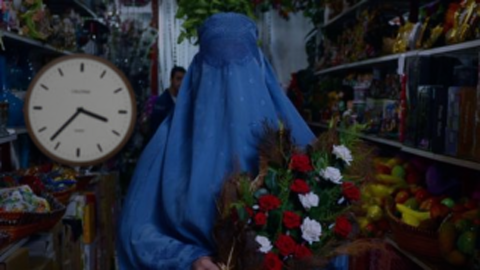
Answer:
{"hour": 3, "minute": 37}
